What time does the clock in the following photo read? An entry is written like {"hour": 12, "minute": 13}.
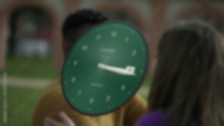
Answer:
{"hour": 3, "minute": 16}
